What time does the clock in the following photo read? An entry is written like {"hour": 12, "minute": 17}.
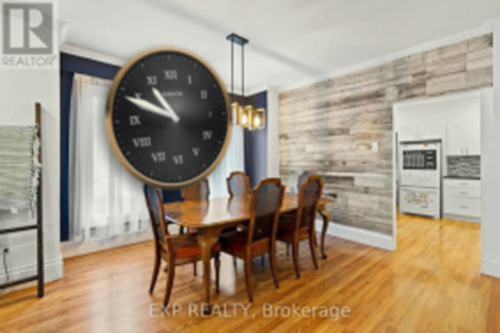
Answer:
{"hour": 10, "minute": 49}
